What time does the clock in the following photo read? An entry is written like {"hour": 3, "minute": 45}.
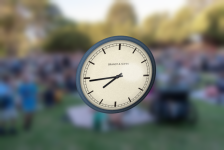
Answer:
{"hour": 7, "minute": 44}
